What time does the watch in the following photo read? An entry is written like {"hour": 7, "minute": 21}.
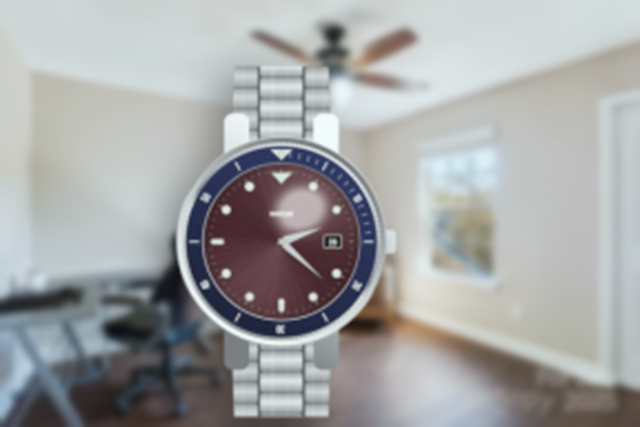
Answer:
{"hour": 2, "minute": 22}
